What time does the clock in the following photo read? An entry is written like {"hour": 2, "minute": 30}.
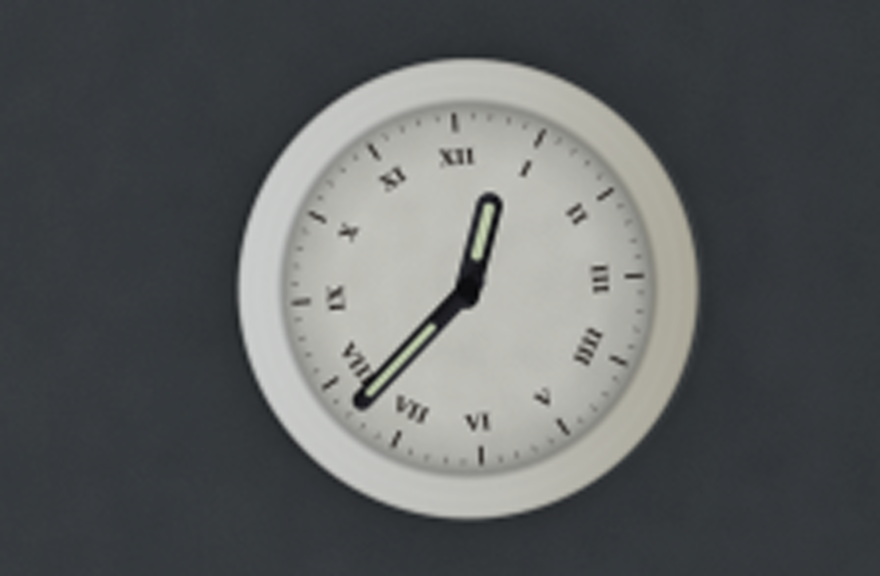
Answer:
{"hour": 12, "minute": 38}
